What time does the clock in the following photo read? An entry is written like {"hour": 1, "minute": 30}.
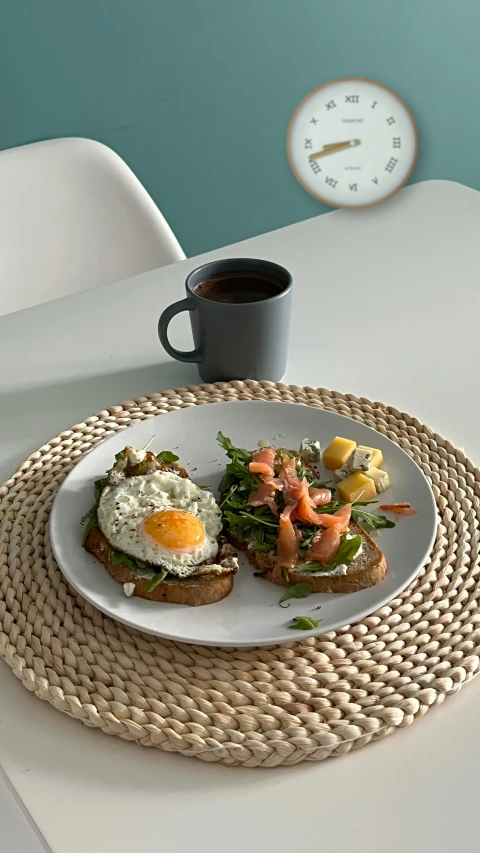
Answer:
{"hour": 8, "minute": 42}
